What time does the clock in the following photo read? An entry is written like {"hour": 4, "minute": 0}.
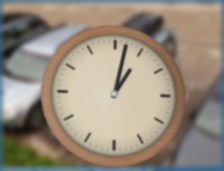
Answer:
{"hour": 1, "minute": 2}
